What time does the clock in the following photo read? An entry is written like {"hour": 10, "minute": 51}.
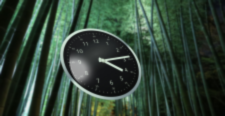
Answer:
{"hour": 4, "minute": 14}
